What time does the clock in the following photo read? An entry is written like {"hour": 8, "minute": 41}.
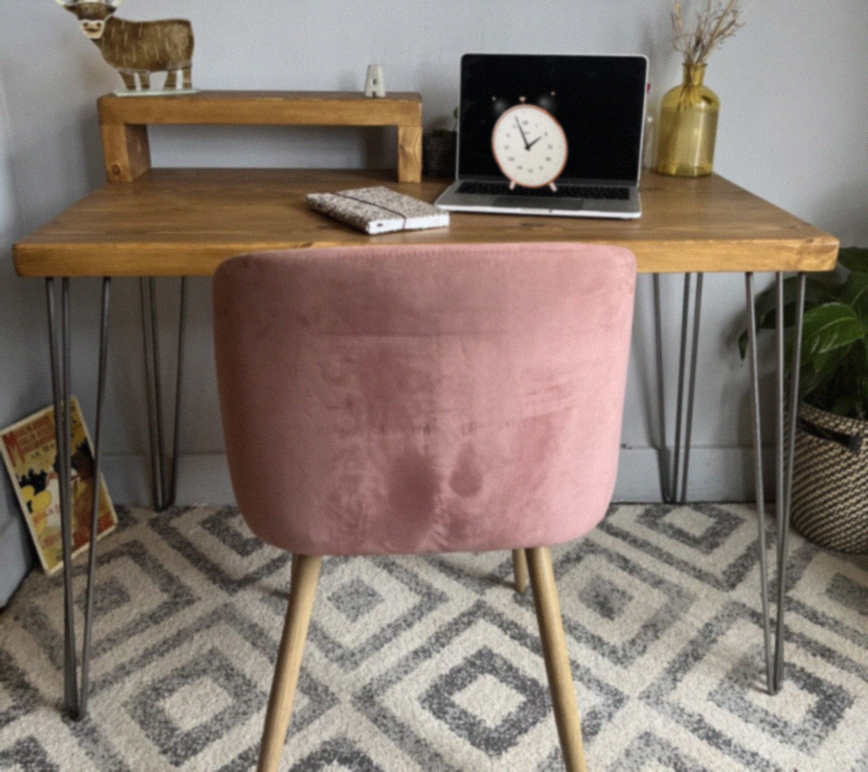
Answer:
{"hour": 1, "minute": 57}
